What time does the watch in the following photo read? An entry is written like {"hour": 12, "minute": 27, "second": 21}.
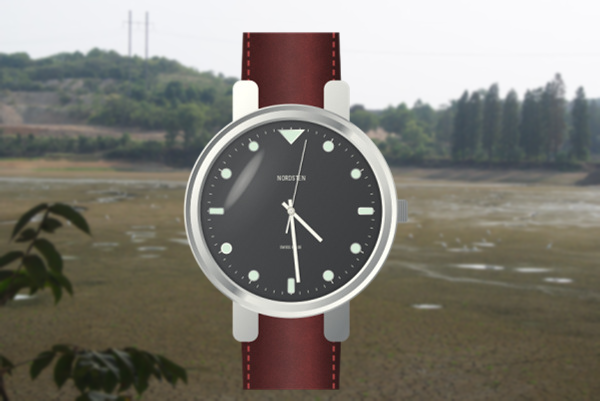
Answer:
{"hour": 4, "minute": 29, "second": 2}
